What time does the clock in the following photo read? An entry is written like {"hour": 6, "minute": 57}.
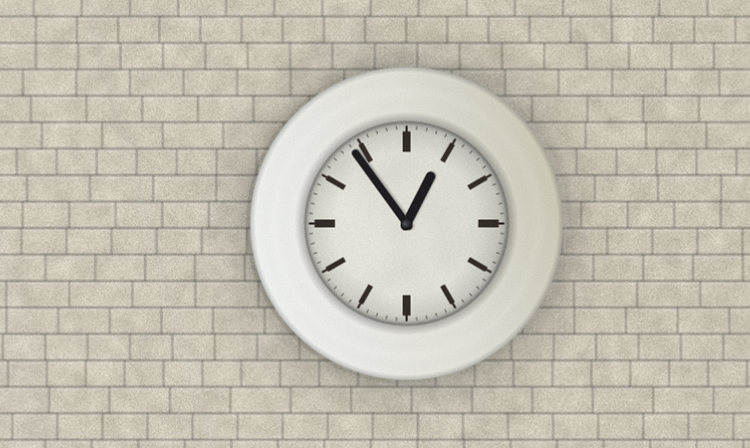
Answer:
{"hour": 12, "minute": 54}
